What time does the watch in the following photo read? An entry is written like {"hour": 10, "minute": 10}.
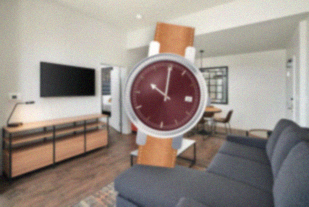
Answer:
{"hour": 10, "minute": 0}
